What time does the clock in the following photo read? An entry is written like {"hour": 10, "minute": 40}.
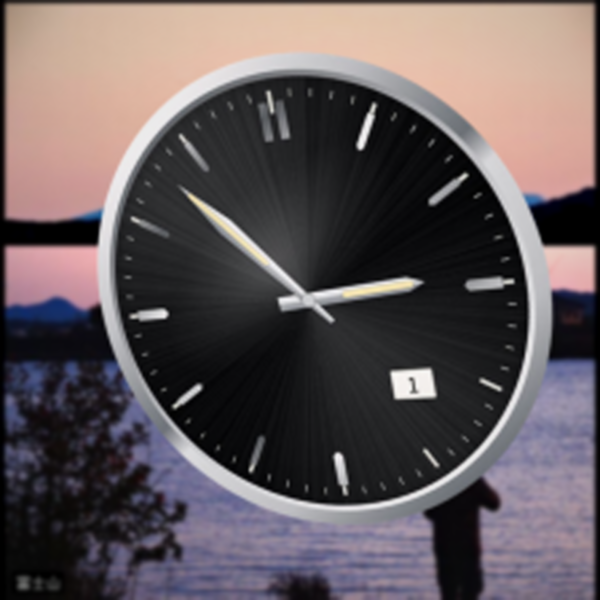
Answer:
{"hour": 2, "minute": 53}
